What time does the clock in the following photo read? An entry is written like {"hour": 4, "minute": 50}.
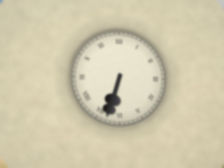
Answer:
{"hour": 6, "minute": 33}
